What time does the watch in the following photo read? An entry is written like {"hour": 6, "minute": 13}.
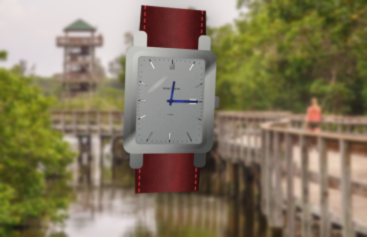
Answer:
{"hour": 12, "minute": 15}
